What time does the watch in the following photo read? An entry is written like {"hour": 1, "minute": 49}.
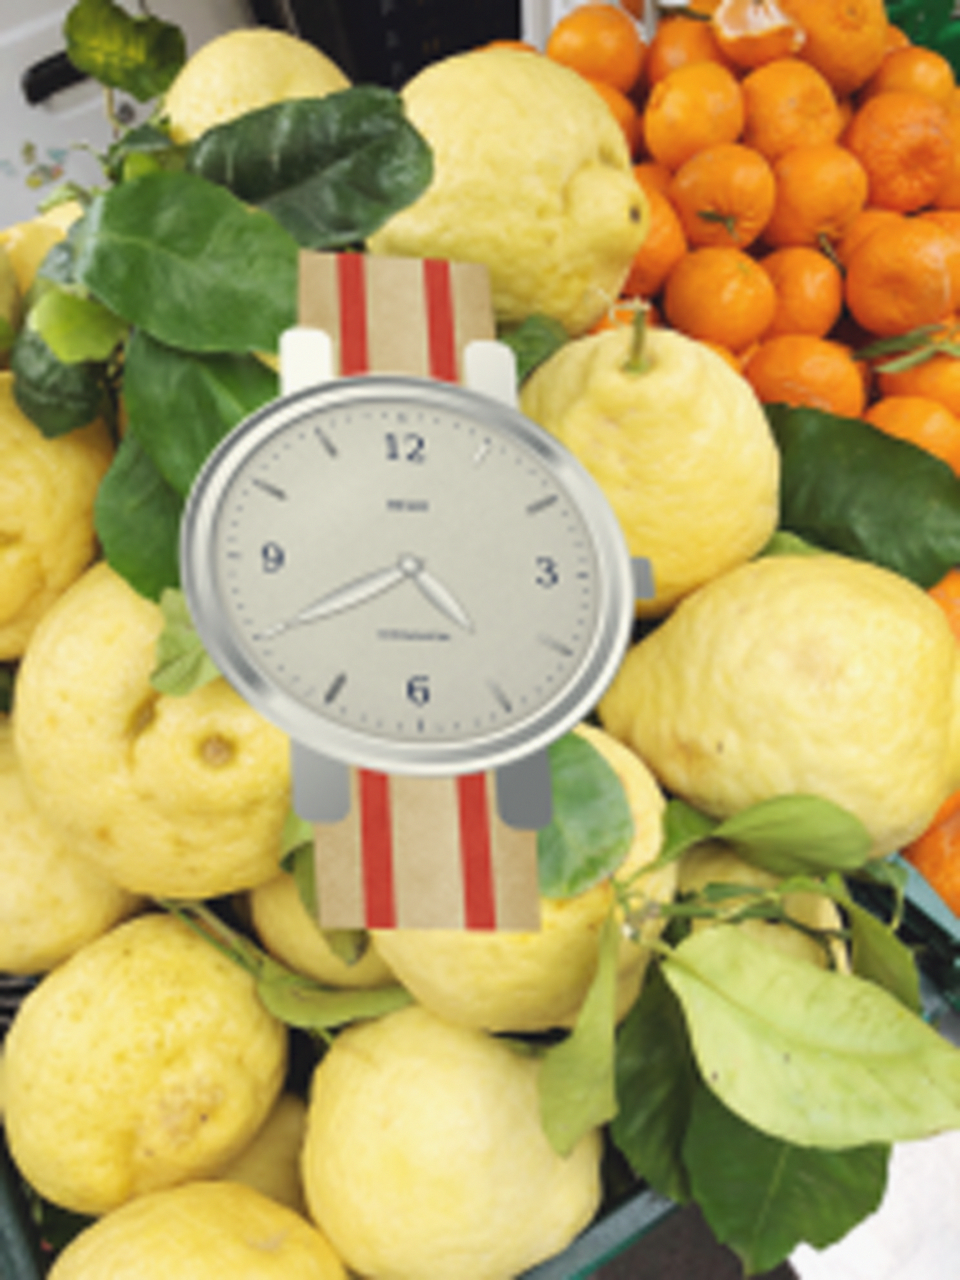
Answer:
{"hour": 4, "minute": 40}
